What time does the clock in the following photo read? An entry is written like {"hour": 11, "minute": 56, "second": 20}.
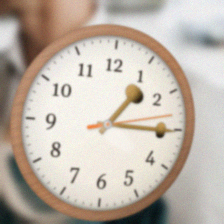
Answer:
{"hour": 1, "minute": 15, "second": 13}
